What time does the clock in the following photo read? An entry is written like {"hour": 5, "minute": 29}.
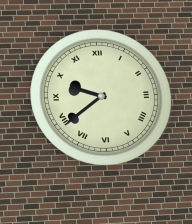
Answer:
{"hour": 9, "minute": 39}
